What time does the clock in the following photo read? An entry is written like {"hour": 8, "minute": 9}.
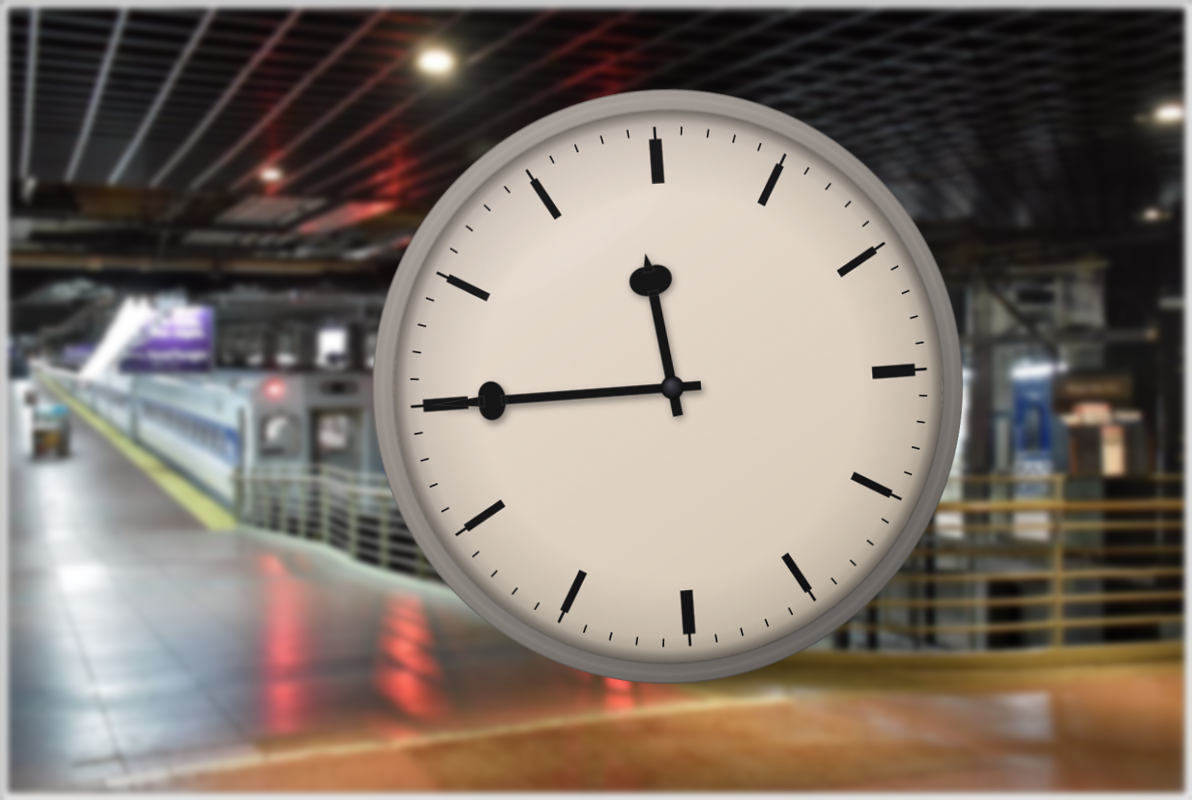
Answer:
{"hour": 11, "minute": 45}
